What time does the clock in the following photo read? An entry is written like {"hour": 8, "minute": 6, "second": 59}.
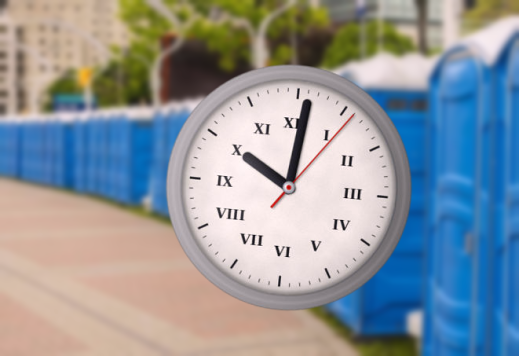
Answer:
{"hour": 10, "minute": 1, "second": 6}
